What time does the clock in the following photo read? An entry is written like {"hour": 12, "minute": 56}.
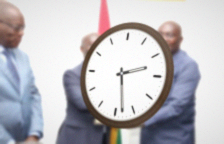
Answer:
{"hour": 2, "minute": 28}
